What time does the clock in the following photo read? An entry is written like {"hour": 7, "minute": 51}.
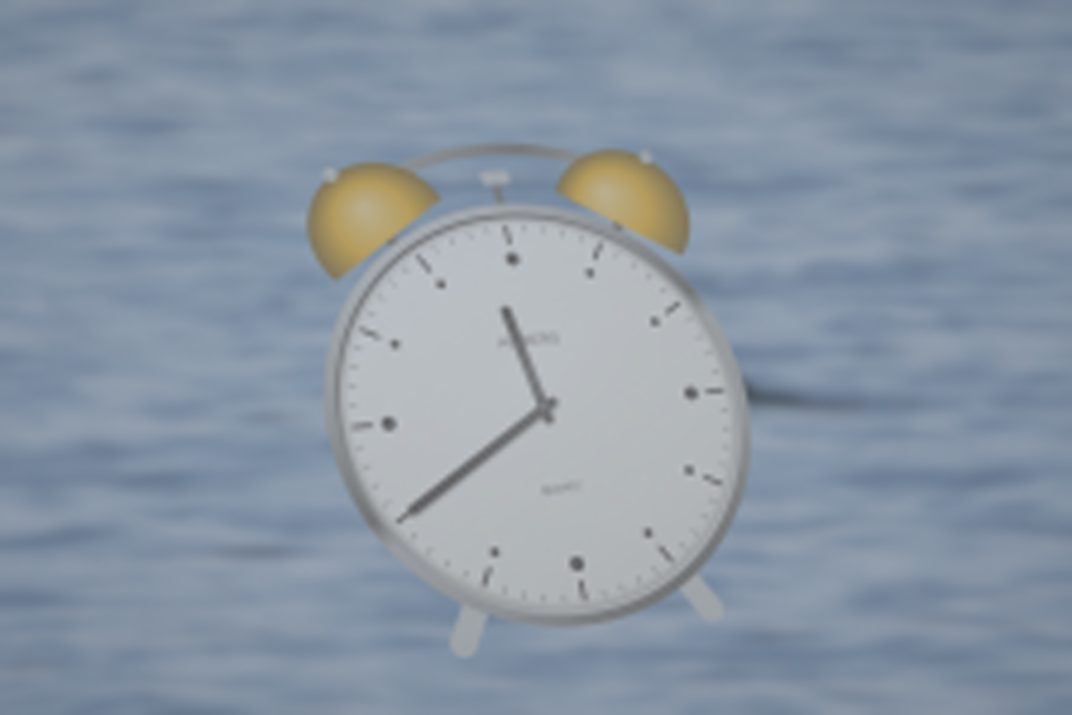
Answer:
{"hour": 11, "minute": 40}
